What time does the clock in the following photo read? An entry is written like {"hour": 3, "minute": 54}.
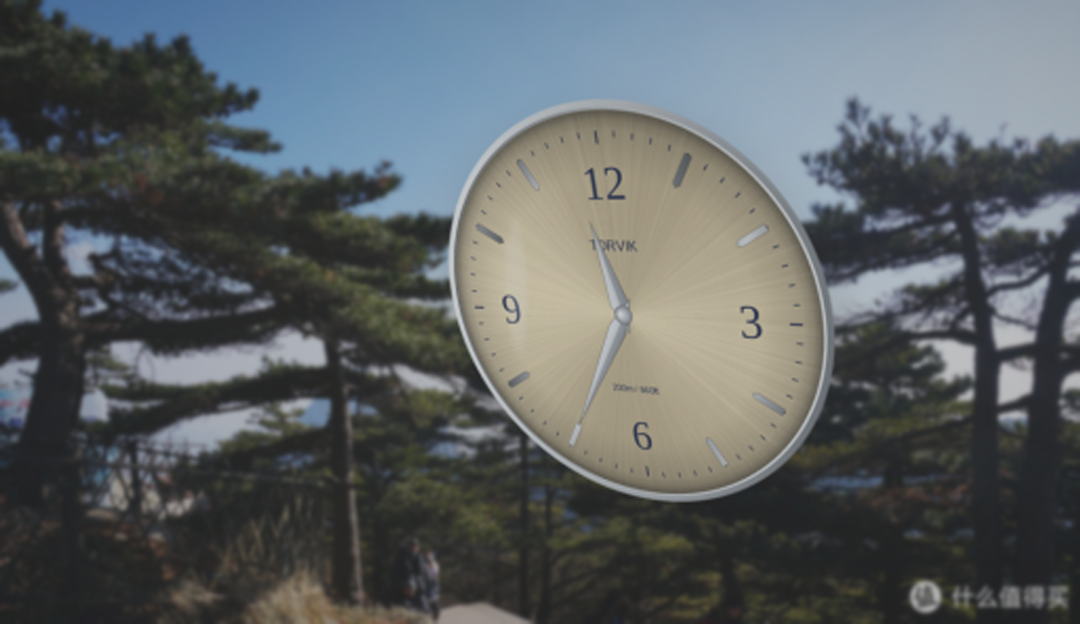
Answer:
{"hour": 11, "minute": 35}
